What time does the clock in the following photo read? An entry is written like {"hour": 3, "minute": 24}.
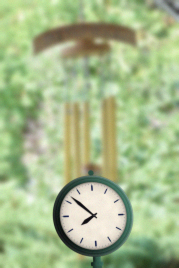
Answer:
{"hour": 7, "minute": 52}
